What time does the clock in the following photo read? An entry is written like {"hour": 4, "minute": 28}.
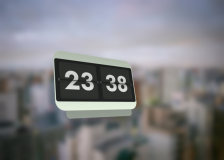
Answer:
{"hour": 23, "minute": 38}
